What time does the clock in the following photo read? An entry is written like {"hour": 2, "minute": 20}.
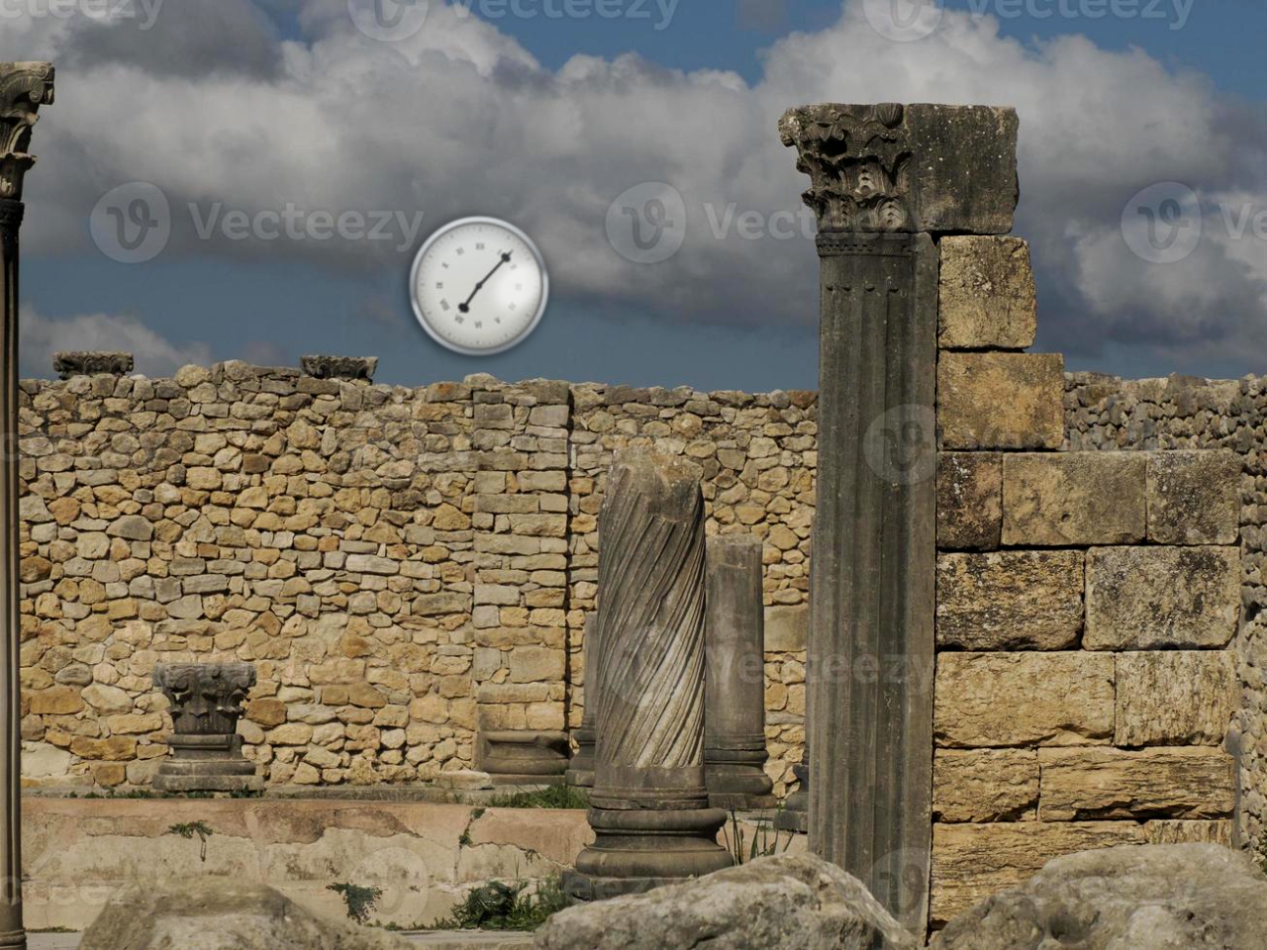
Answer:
{"hour": 7, "minute": 7}
